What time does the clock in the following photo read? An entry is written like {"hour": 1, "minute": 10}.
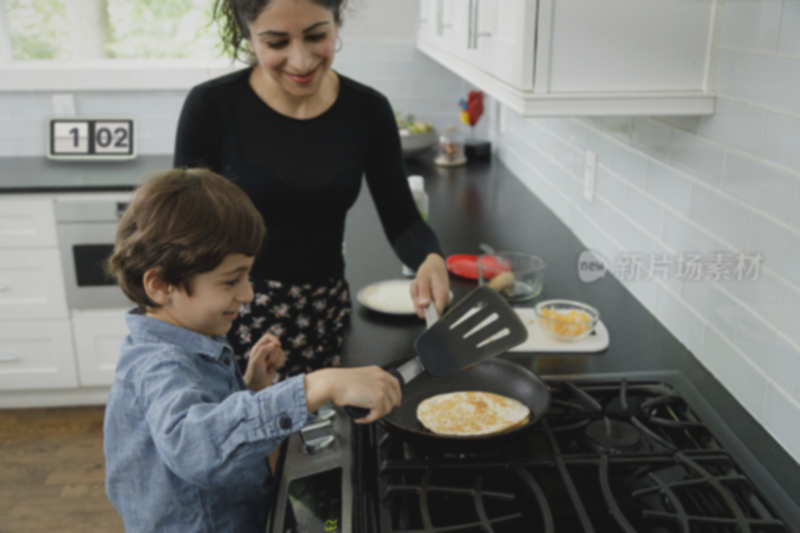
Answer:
{"hour": 1, "minute": 2}
